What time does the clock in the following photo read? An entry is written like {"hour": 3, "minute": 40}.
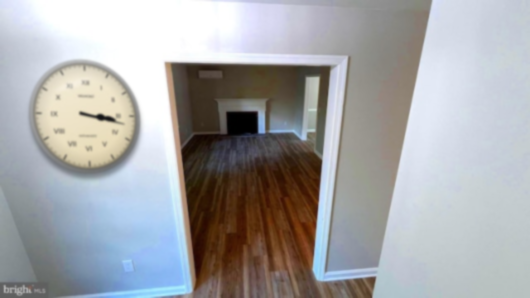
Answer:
{"hour": 3, "minute": 17}
